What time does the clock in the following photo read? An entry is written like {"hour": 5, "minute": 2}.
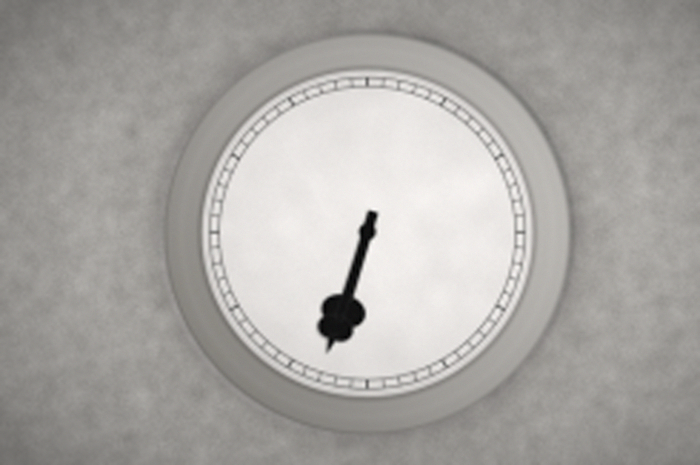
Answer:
{"hour": 6, "minute": 33}
